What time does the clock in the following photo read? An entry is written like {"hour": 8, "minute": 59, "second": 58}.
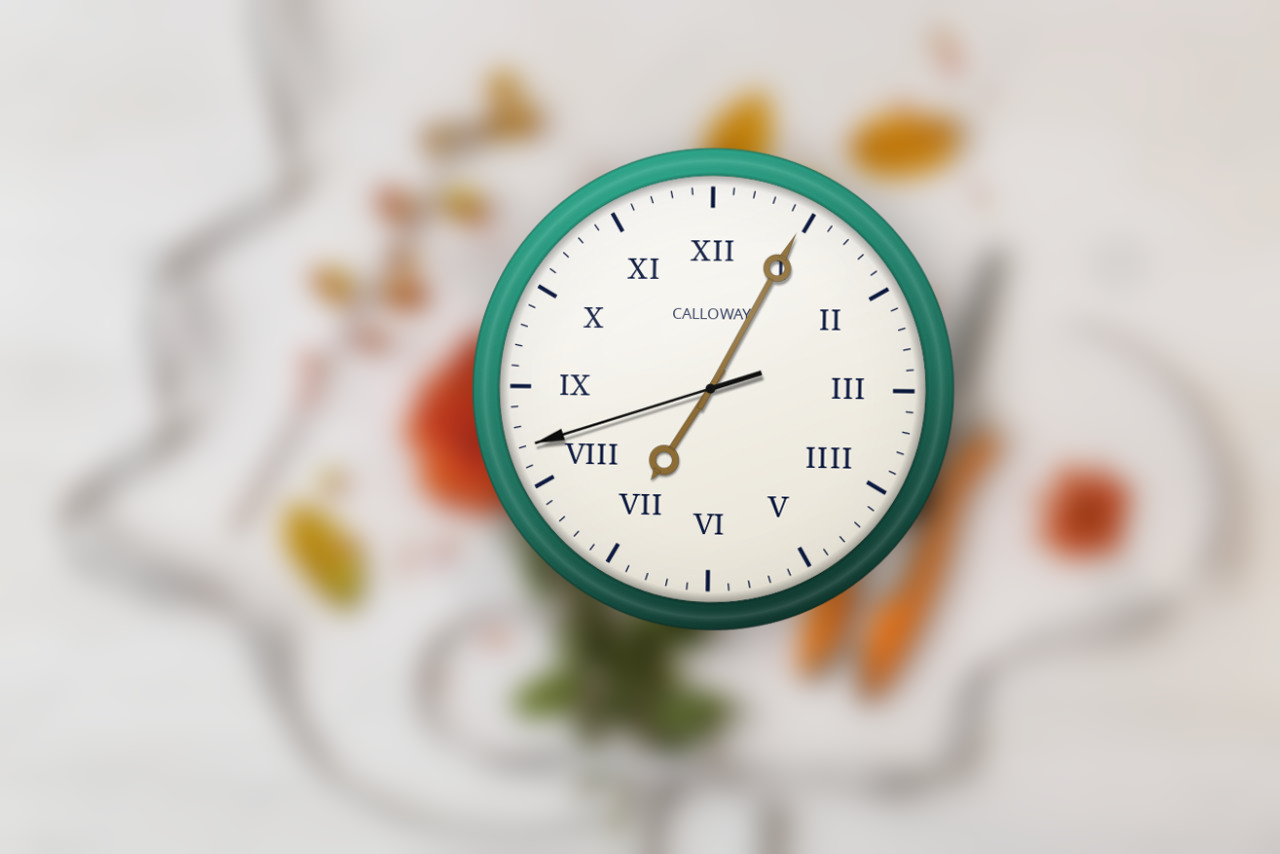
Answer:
{"hour": 7, "minute": 4, "second": 42}
